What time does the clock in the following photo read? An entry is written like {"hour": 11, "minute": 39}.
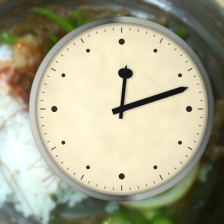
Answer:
{"hour": 12, "minute": 12}
